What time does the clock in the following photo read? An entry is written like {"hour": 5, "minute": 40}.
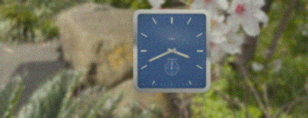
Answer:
{"hour": 3, "minute": 41}
